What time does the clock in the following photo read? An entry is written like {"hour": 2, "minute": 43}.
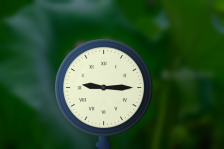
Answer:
{"hour": 9, "minute": 15}
